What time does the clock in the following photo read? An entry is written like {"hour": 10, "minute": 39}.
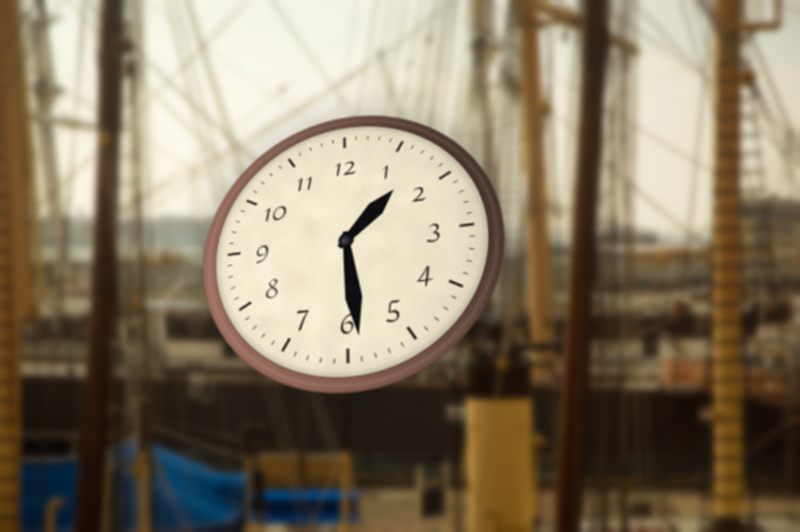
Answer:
{"hour": 1, "minute": 29}
